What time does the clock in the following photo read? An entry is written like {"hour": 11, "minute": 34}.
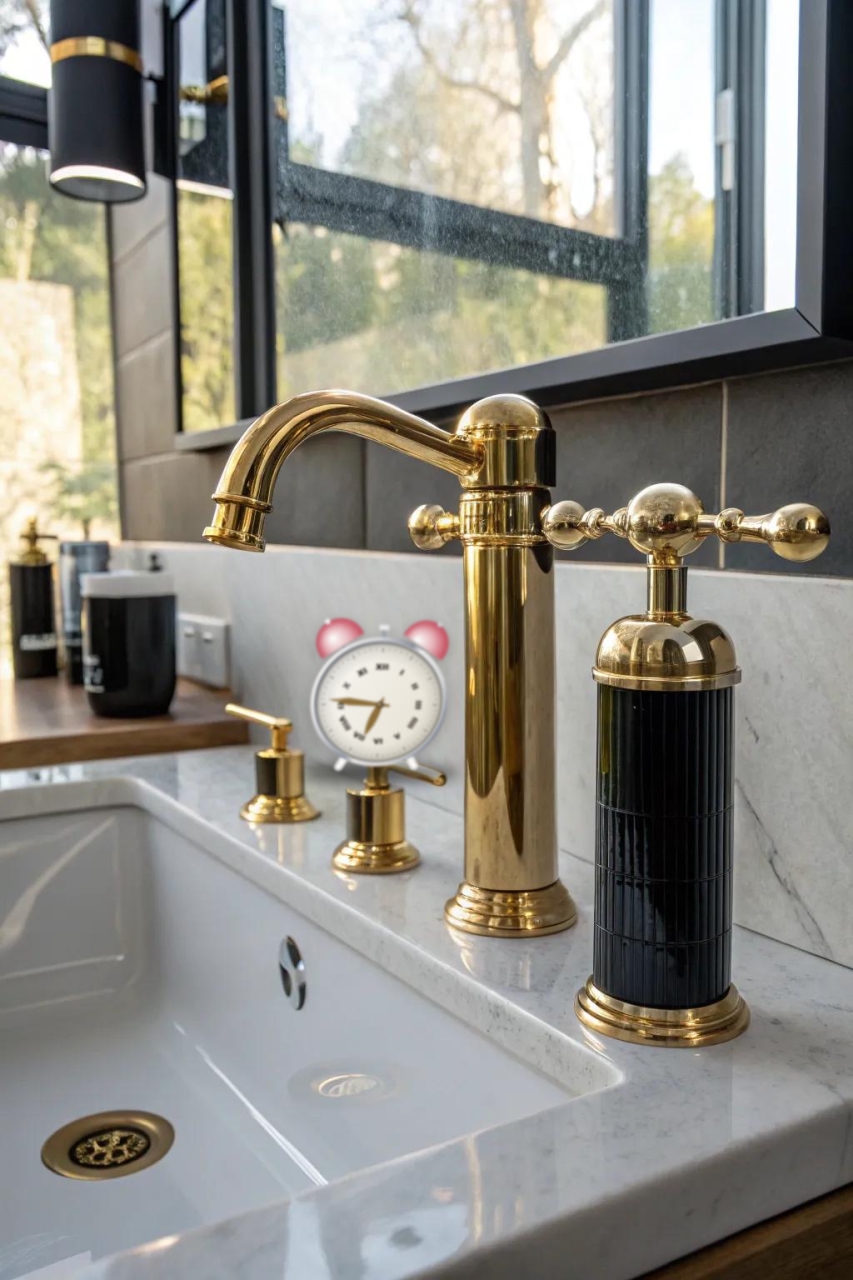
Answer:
{"hour": 6, "minute": 46}
